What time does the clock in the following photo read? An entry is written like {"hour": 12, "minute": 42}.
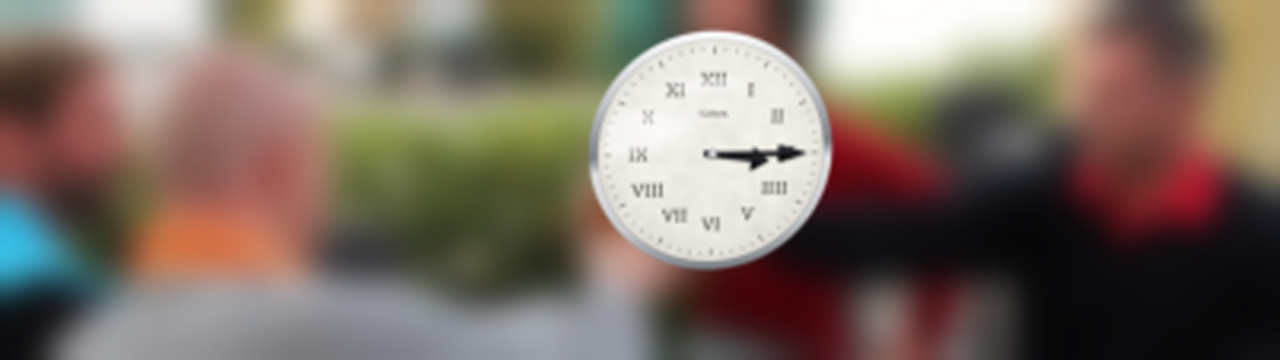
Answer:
{"hour": 3, "minute": 15}
